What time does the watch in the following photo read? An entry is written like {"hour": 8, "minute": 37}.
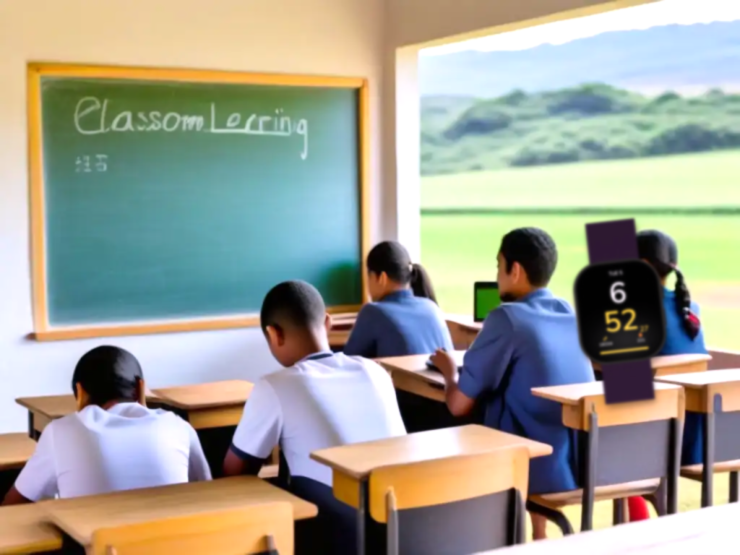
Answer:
{"hour": 6, "minute": 52}
